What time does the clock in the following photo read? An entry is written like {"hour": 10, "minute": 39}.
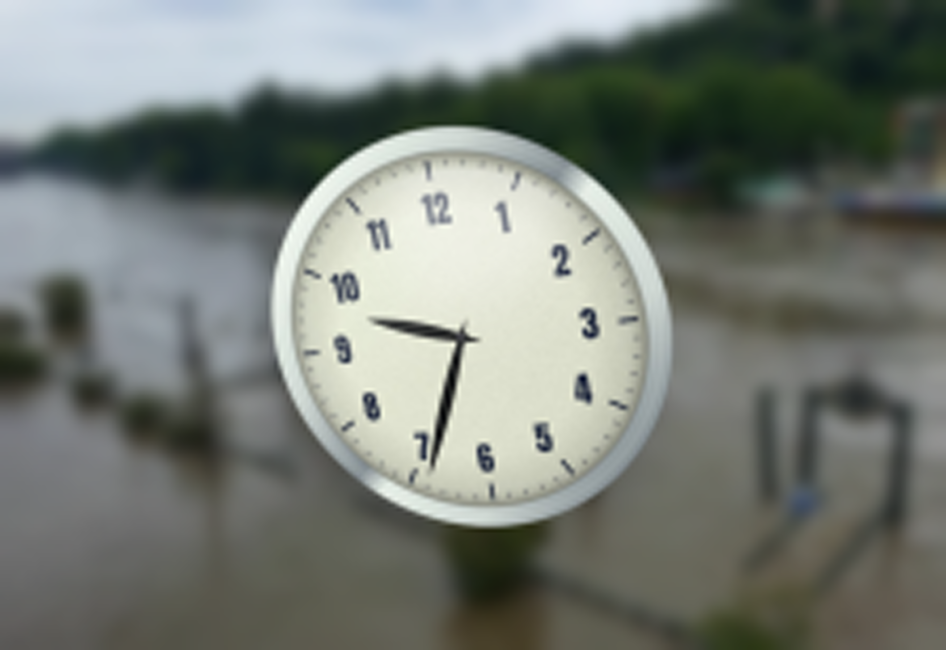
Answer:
{"hour": 9, "minute": 34}
